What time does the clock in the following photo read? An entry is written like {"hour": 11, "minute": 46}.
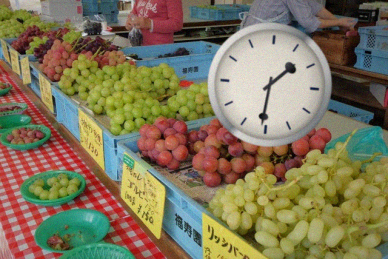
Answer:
{"hour": 1, "minute": 31}
